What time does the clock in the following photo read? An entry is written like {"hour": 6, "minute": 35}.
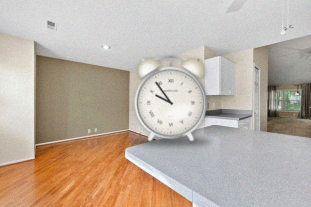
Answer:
{"hour": 9, "minute": 54}
